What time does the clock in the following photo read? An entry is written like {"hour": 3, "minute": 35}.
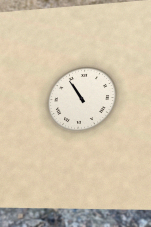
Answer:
{"hour": 10, "minute": 54}
